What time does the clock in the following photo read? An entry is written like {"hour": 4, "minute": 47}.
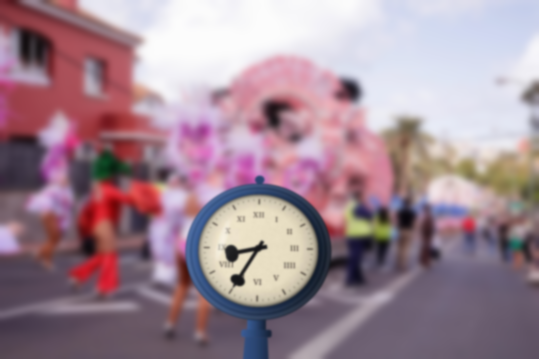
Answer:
{"hour": 8, "minute": 35}
